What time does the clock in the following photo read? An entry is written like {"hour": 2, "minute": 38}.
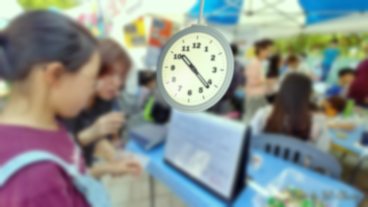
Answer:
{"hour": 10, "minute": 22}
